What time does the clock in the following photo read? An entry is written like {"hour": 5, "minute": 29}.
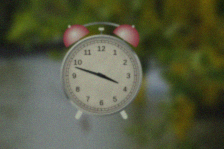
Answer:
{"hour": 3, "minute": 48}
